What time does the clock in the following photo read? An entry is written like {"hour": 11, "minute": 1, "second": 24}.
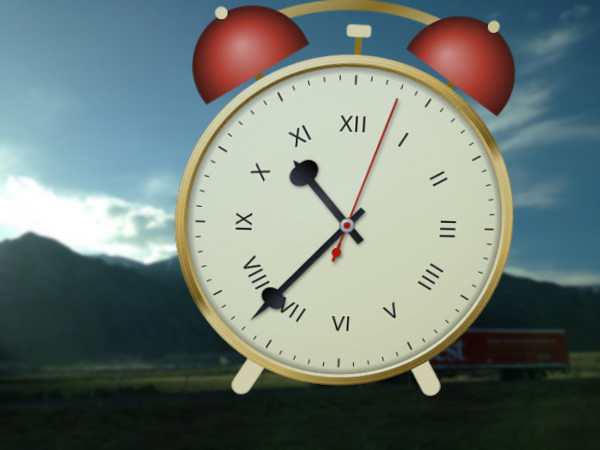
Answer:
{"hour": 10, "minute": 37, "second": 3}
